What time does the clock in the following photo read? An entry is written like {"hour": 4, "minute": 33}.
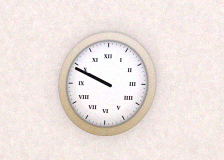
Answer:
{"hour": 9, "minute": 49}
